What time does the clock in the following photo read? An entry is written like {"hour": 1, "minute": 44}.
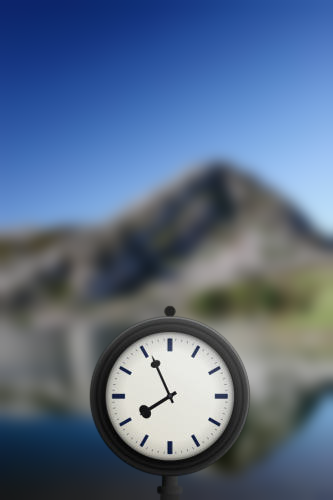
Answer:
{"hour": 7, "minute": 56}
